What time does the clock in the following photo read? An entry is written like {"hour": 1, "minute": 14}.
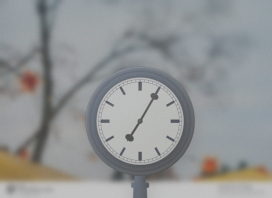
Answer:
{"hour": 7, "minute": 5}
